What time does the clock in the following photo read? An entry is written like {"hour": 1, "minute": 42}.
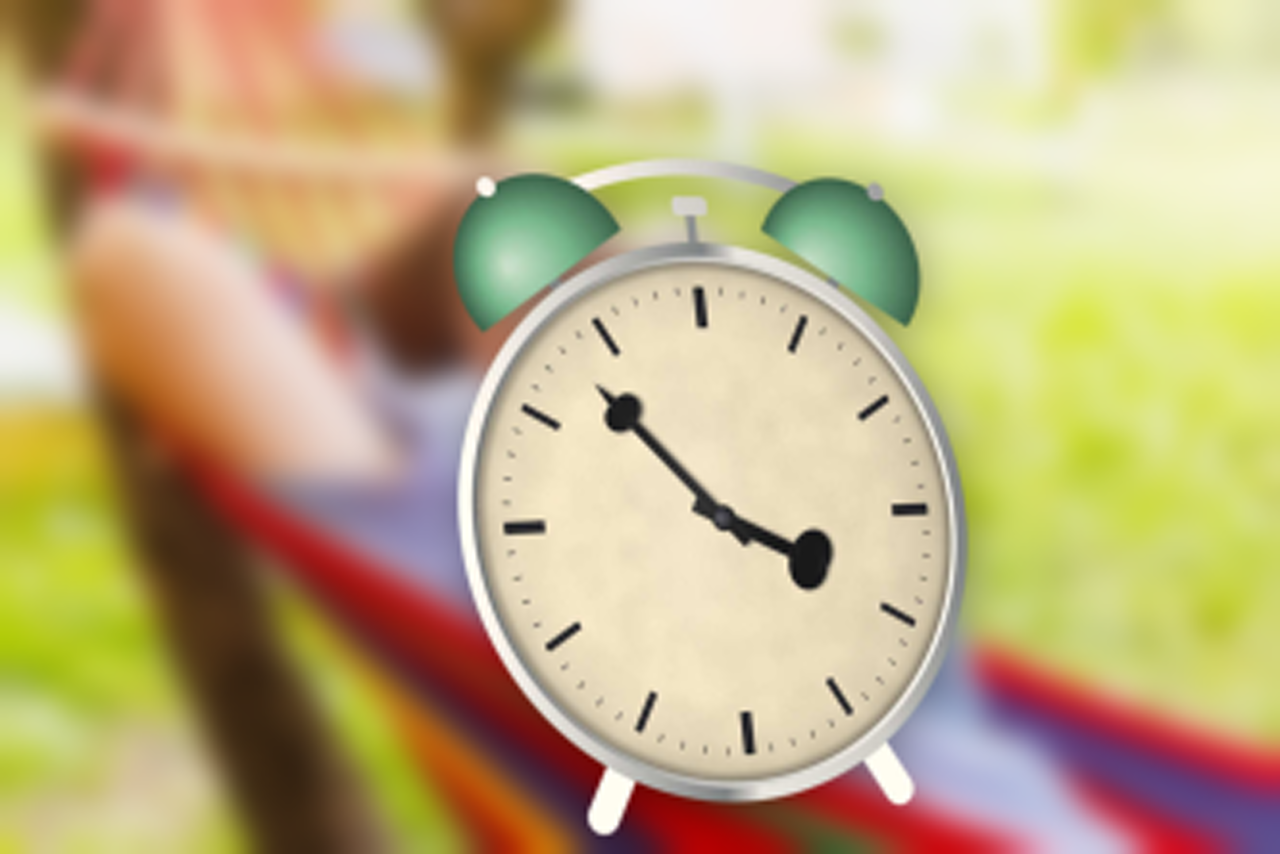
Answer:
{"hour": 3, "minute": 53}
